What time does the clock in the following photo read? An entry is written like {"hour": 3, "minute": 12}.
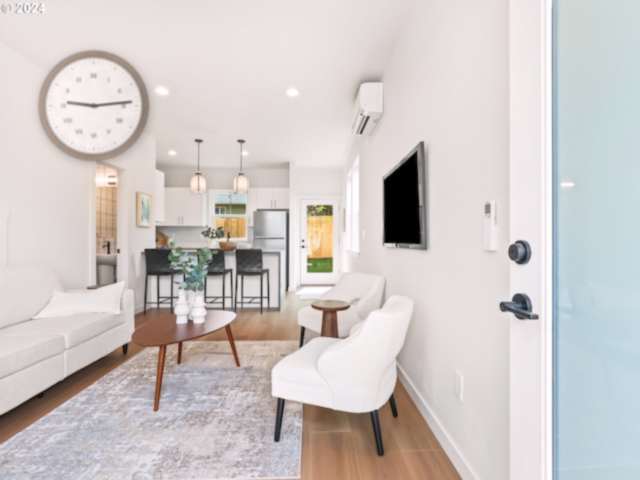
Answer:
{"hour": 9, "minute": 14}
